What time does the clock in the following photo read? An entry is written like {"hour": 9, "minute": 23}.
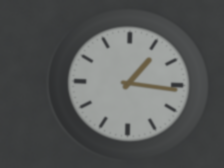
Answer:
{"hour": 1, "minute": 16}
